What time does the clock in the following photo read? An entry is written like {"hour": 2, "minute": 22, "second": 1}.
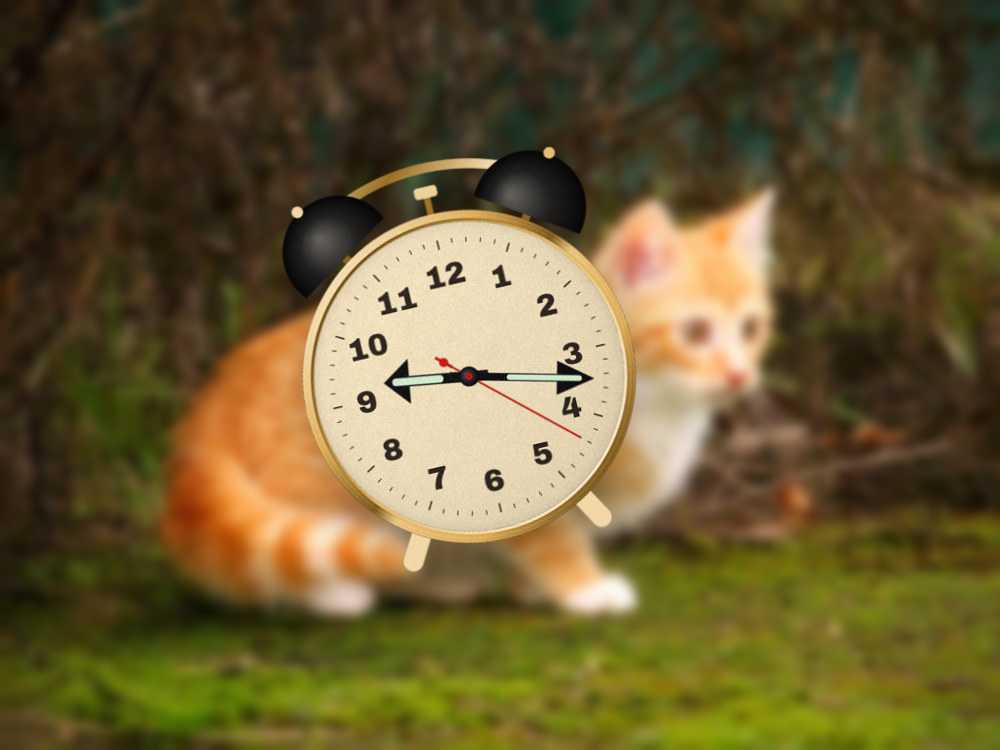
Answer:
{"hour": 9, "minute": 17, "second": 22}
